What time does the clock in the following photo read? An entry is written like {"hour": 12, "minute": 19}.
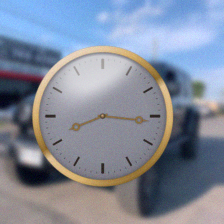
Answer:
{"hour": 8, "minute": 16}
